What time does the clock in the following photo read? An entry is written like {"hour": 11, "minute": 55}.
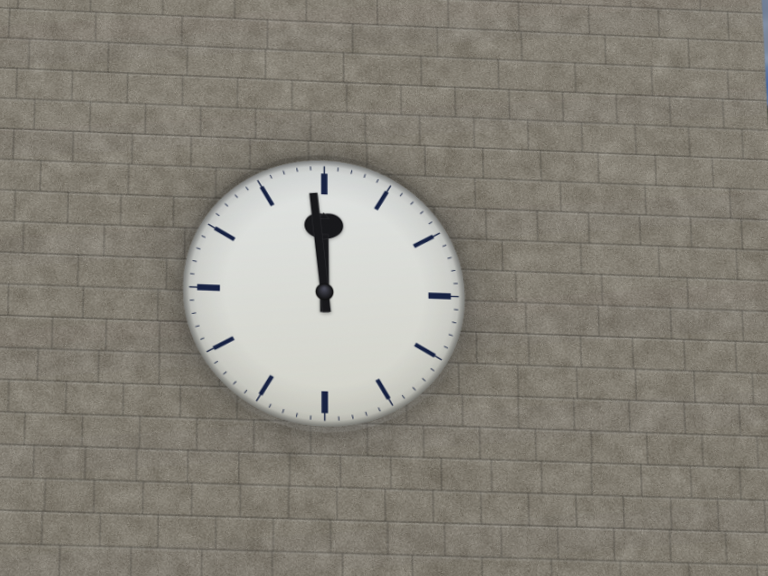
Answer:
{"hour": 11, "minute": 59}
